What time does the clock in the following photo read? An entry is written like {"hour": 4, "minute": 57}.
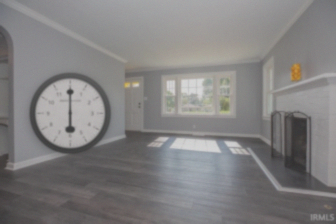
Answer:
{"hour": 6, "minute": 0}
